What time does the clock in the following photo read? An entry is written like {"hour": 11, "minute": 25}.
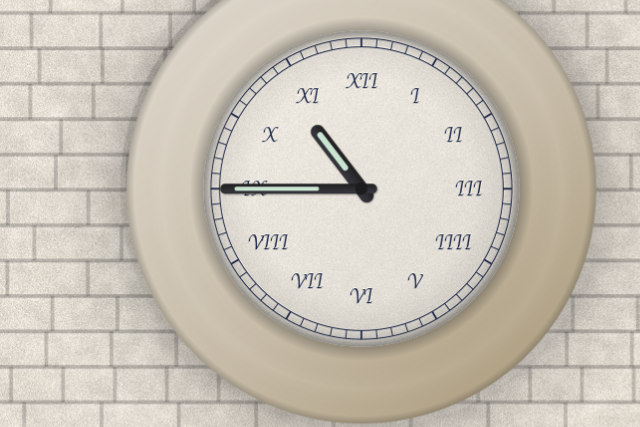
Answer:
{"hour": 10, "minute": 45}
